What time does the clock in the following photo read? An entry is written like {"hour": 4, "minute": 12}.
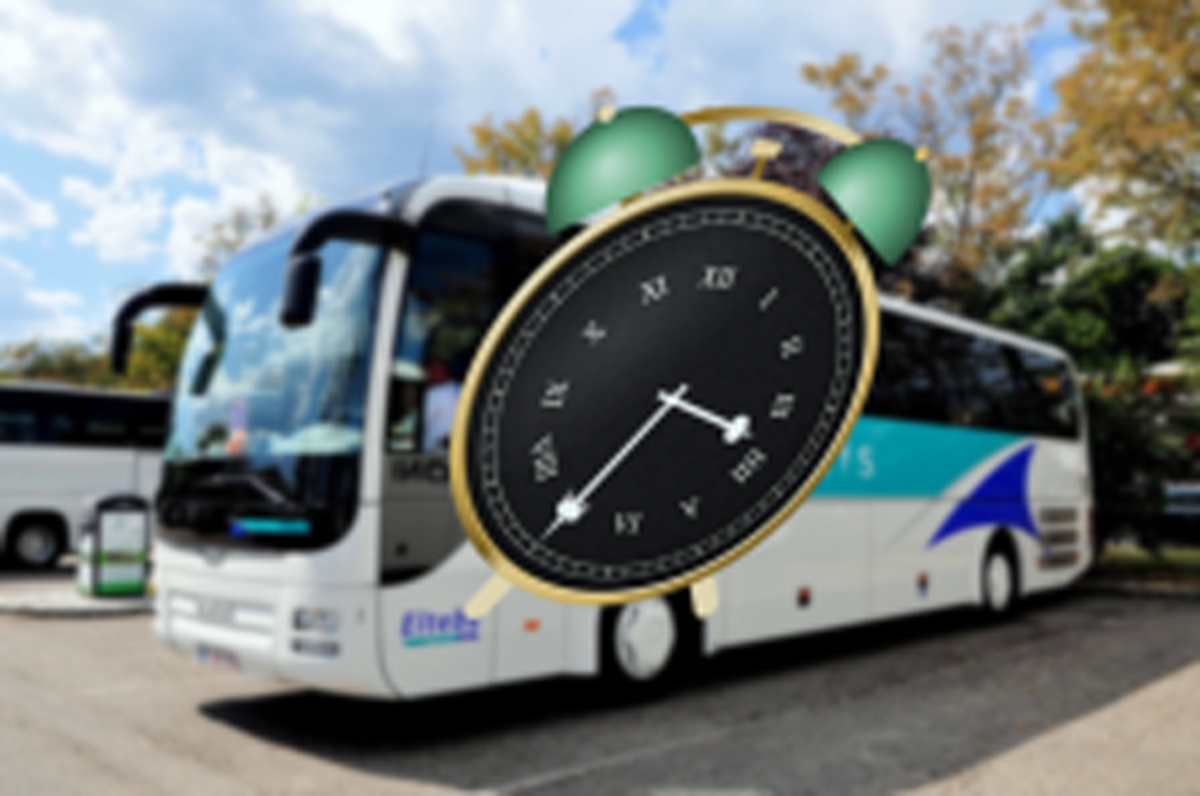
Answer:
{"hour": 3, "minute": 35}
